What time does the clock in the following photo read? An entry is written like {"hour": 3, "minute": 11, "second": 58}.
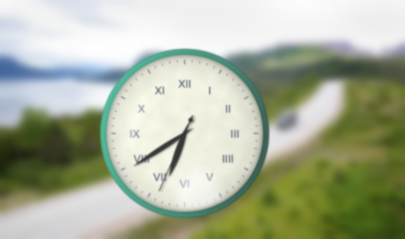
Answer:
{"hour": 6, "minute": 39, "second": 34}
